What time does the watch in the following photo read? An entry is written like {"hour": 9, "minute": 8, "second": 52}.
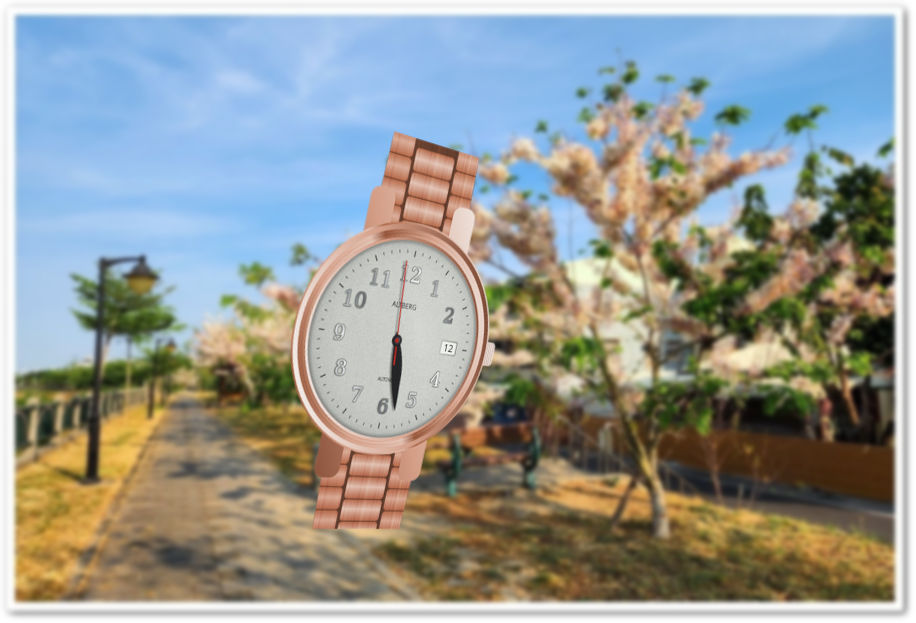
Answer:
{"hour": 5, "minute": 27, "second": 59}
